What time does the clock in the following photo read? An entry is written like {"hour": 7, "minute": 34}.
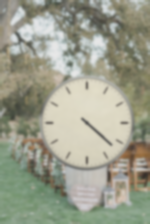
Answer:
{"hour": 4, "minute": 22}
